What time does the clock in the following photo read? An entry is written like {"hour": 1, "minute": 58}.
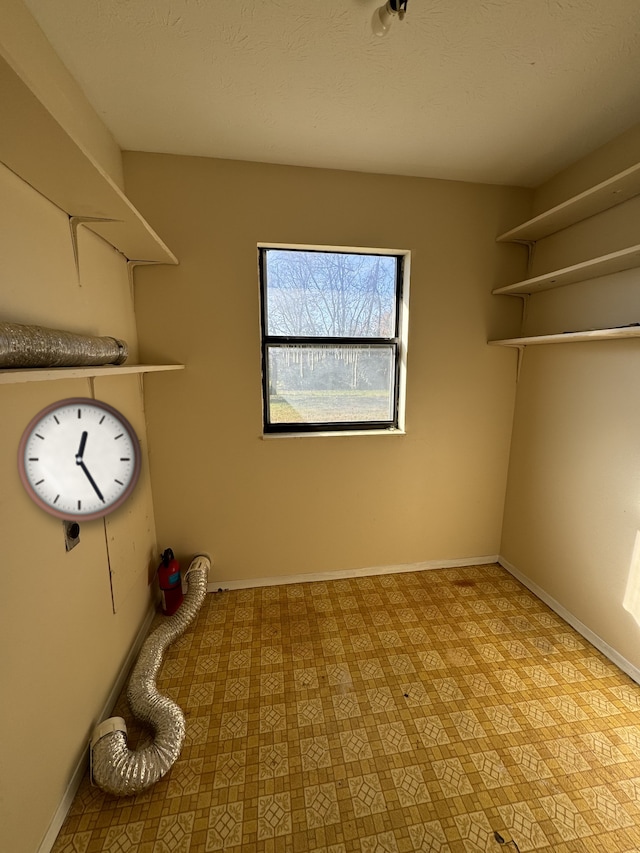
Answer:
{"hour": 12, "minute": 25}
